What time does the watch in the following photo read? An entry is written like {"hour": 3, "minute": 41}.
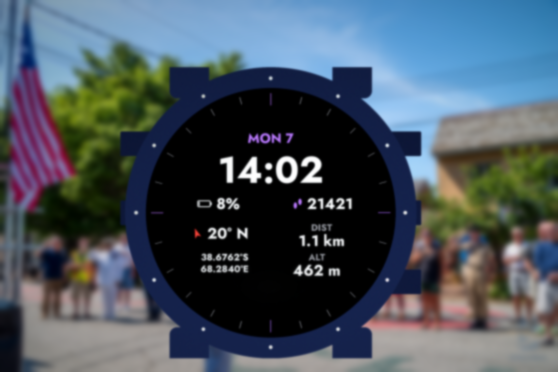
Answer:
{"hour": 14, "minute": 2}
